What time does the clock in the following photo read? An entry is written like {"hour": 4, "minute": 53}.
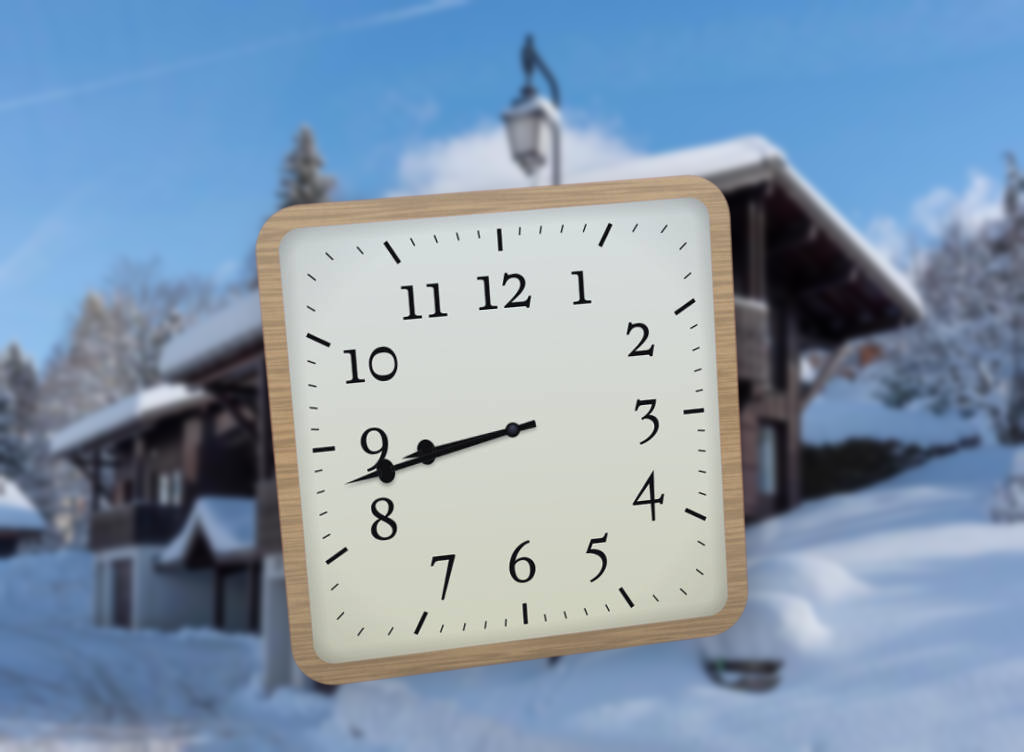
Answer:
{"hour": 8, "minute": 43}
